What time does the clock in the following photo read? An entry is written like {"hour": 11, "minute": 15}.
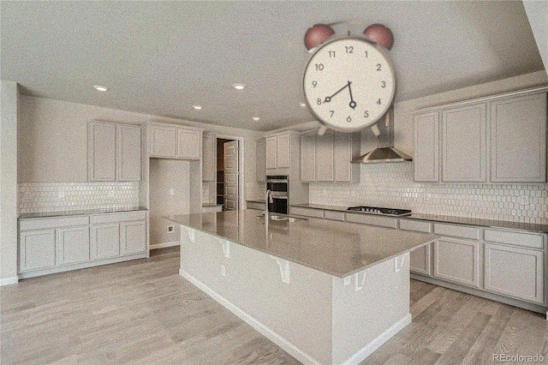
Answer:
{"hour": 5, "minute": 39}
